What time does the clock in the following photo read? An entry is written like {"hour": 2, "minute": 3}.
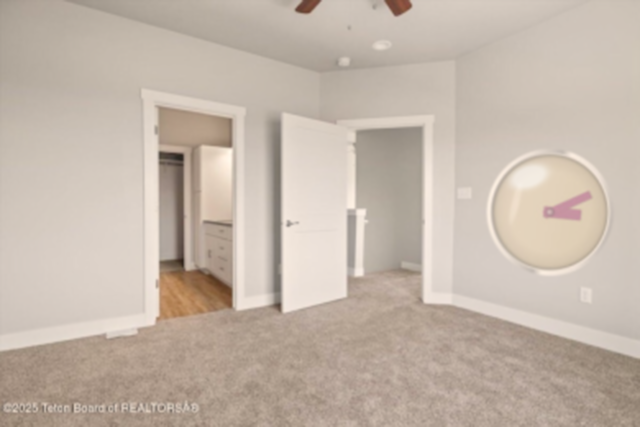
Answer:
{"hour": 3, "minute": 11}
